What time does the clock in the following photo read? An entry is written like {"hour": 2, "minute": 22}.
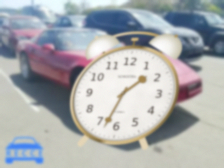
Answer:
{"hour": 1, "minute": 33}
